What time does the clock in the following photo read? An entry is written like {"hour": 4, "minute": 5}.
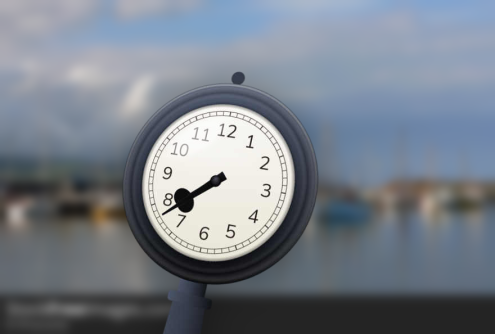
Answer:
{"hour": 7, "minute": 38}
